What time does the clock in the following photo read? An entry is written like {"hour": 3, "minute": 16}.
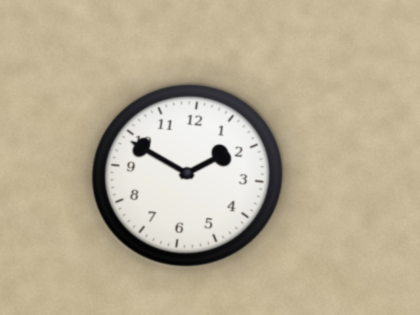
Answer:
{"hour": 1, "minute": 49}
